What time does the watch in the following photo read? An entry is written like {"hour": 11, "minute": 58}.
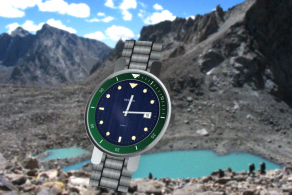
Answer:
{"hour": 12, "minute": 14}
